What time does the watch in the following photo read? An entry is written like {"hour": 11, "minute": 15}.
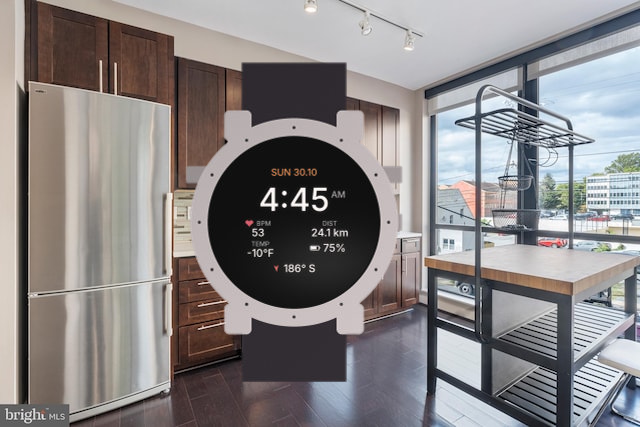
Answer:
{"hour": 4, "minute": 45}
